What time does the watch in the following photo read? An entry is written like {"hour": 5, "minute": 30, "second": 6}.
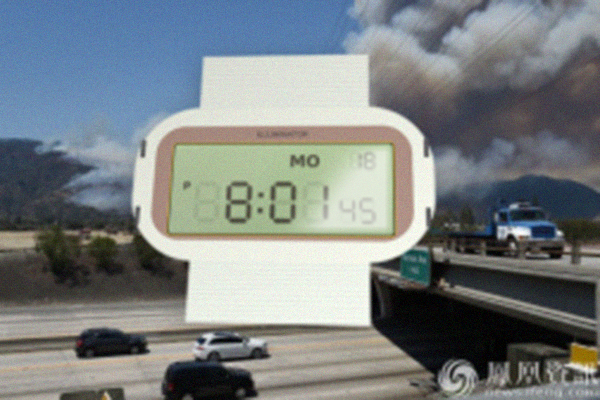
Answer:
{"hour": 8, "minute": 1, "second": 45}
